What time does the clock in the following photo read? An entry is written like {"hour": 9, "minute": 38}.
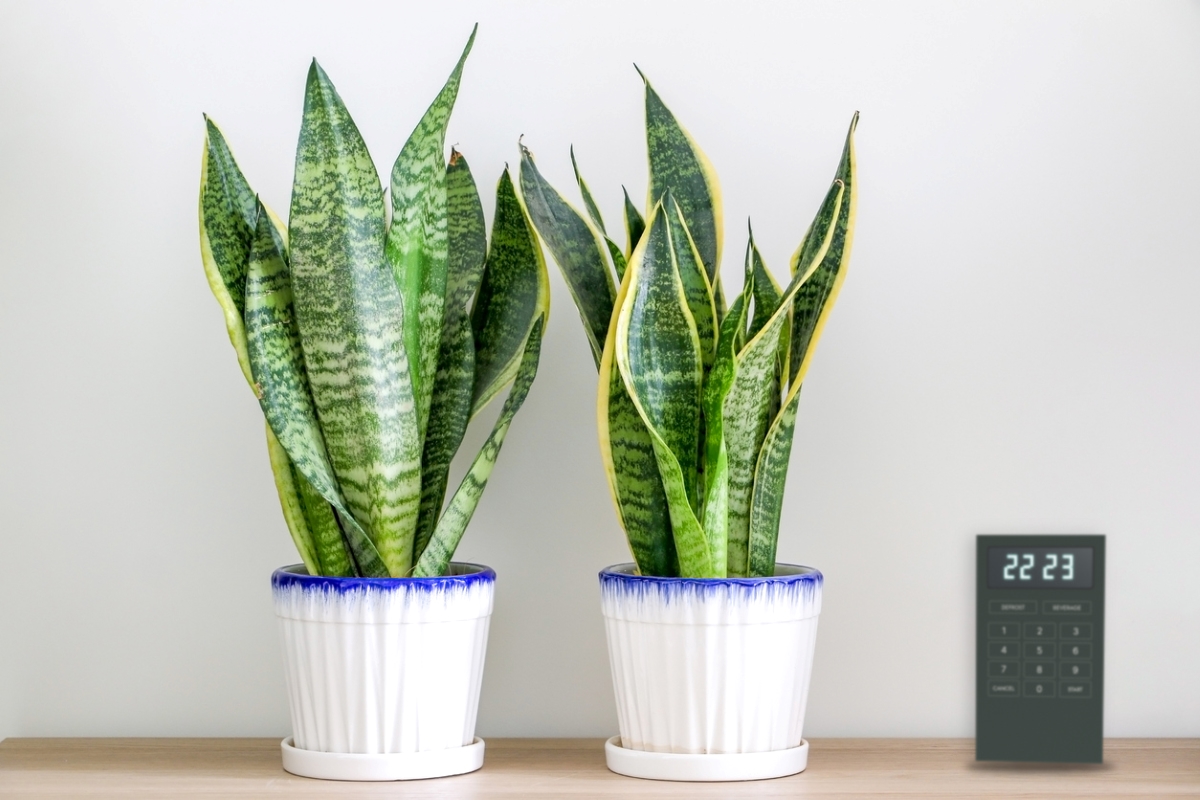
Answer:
{"hour": 22, "minute": 23}
